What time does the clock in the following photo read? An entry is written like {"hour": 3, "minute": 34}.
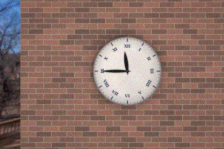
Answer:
{"hour": 11, "minute": 45}
